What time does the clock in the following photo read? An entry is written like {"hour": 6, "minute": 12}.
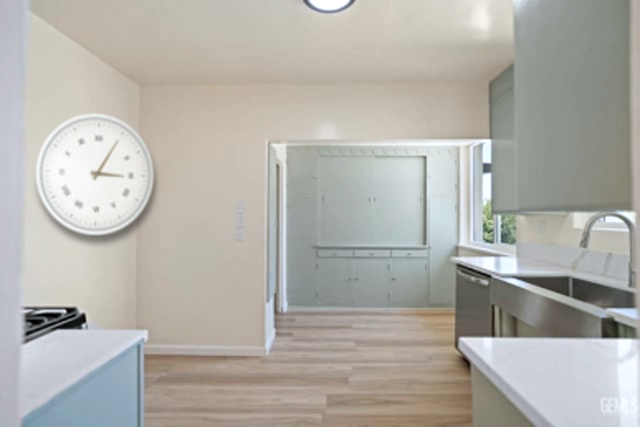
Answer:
{"hour": 3, "minute": 5}
